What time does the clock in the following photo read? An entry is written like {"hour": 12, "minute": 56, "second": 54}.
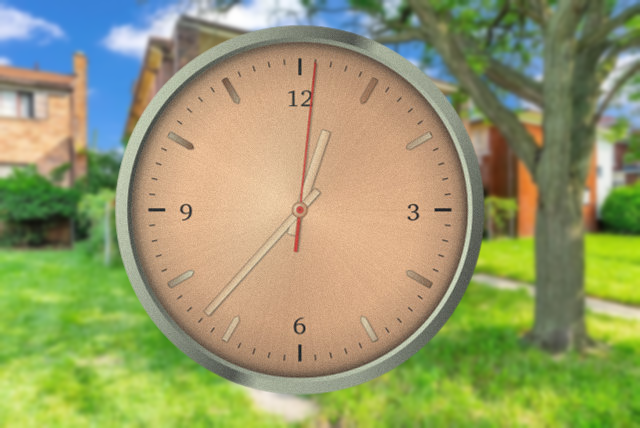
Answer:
{"hour": 12, "minute": 37, "second": 1}
